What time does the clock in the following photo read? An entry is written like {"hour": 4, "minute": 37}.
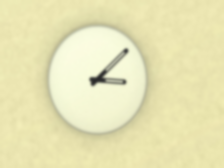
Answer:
{"hour": 3, "minute": 8}
